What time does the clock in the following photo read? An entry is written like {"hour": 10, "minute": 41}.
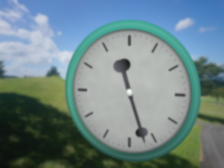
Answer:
{"hour": 11, "minute": 27}
